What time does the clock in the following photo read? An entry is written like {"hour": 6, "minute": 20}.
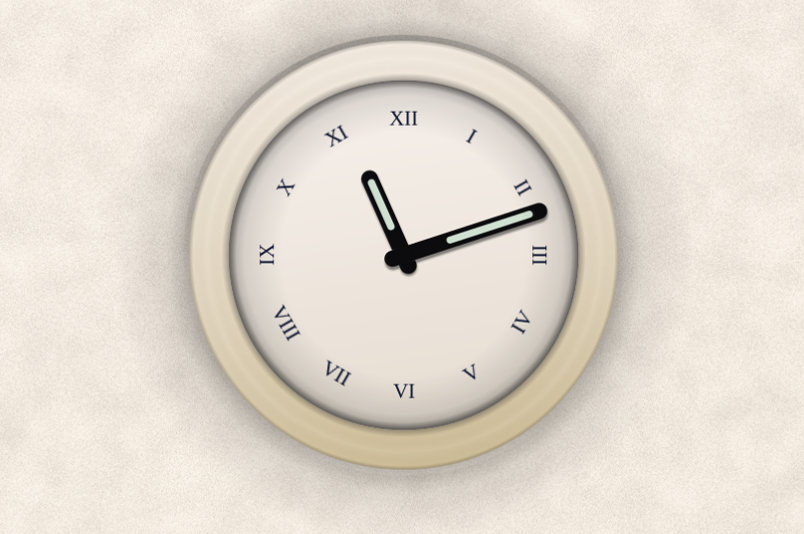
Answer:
{"hour": 11, "minute": 12}
